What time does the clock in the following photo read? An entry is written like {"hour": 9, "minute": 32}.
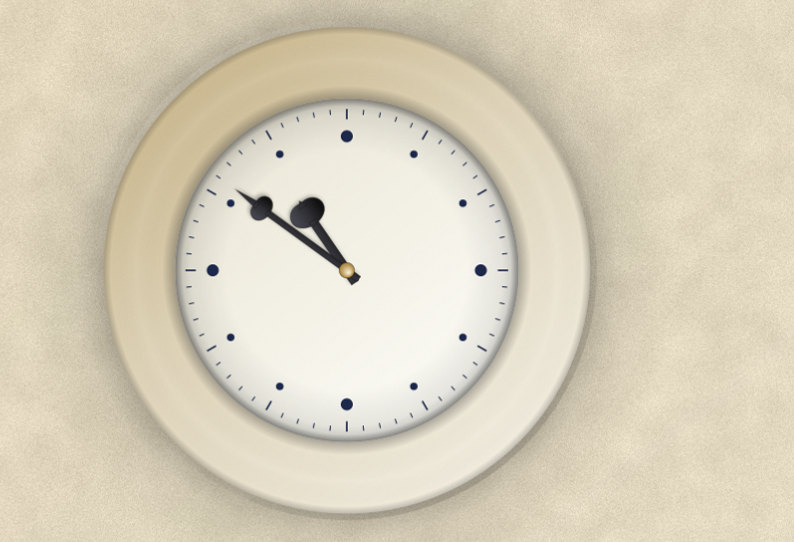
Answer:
{"hour": 10, "minute": 51}
